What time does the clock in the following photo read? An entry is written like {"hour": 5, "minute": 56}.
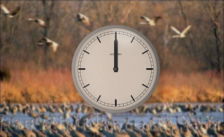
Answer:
{"hour": 12, "minute": 0}
